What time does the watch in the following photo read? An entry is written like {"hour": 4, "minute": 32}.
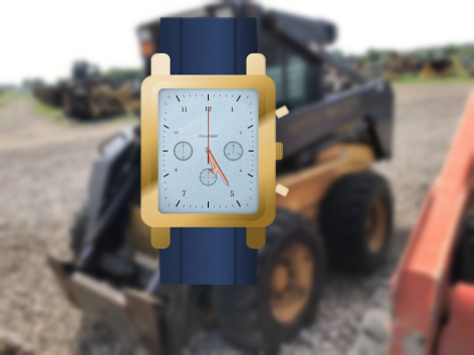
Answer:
{"hour": 5, "minute": 25}
